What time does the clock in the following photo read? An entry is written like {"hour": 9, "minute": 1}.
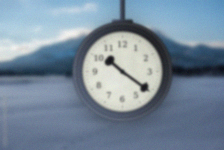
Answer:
{"hour": 10, "minute": 21}
